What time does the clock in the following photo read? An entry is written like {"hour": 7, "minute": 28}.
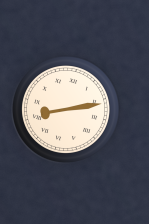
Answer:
{"hour": 8, "minute": 11}
